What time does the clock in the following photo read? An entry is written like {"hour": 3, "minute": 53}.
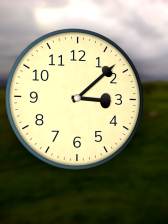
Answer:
{"hour": 3, "minute": 8}
